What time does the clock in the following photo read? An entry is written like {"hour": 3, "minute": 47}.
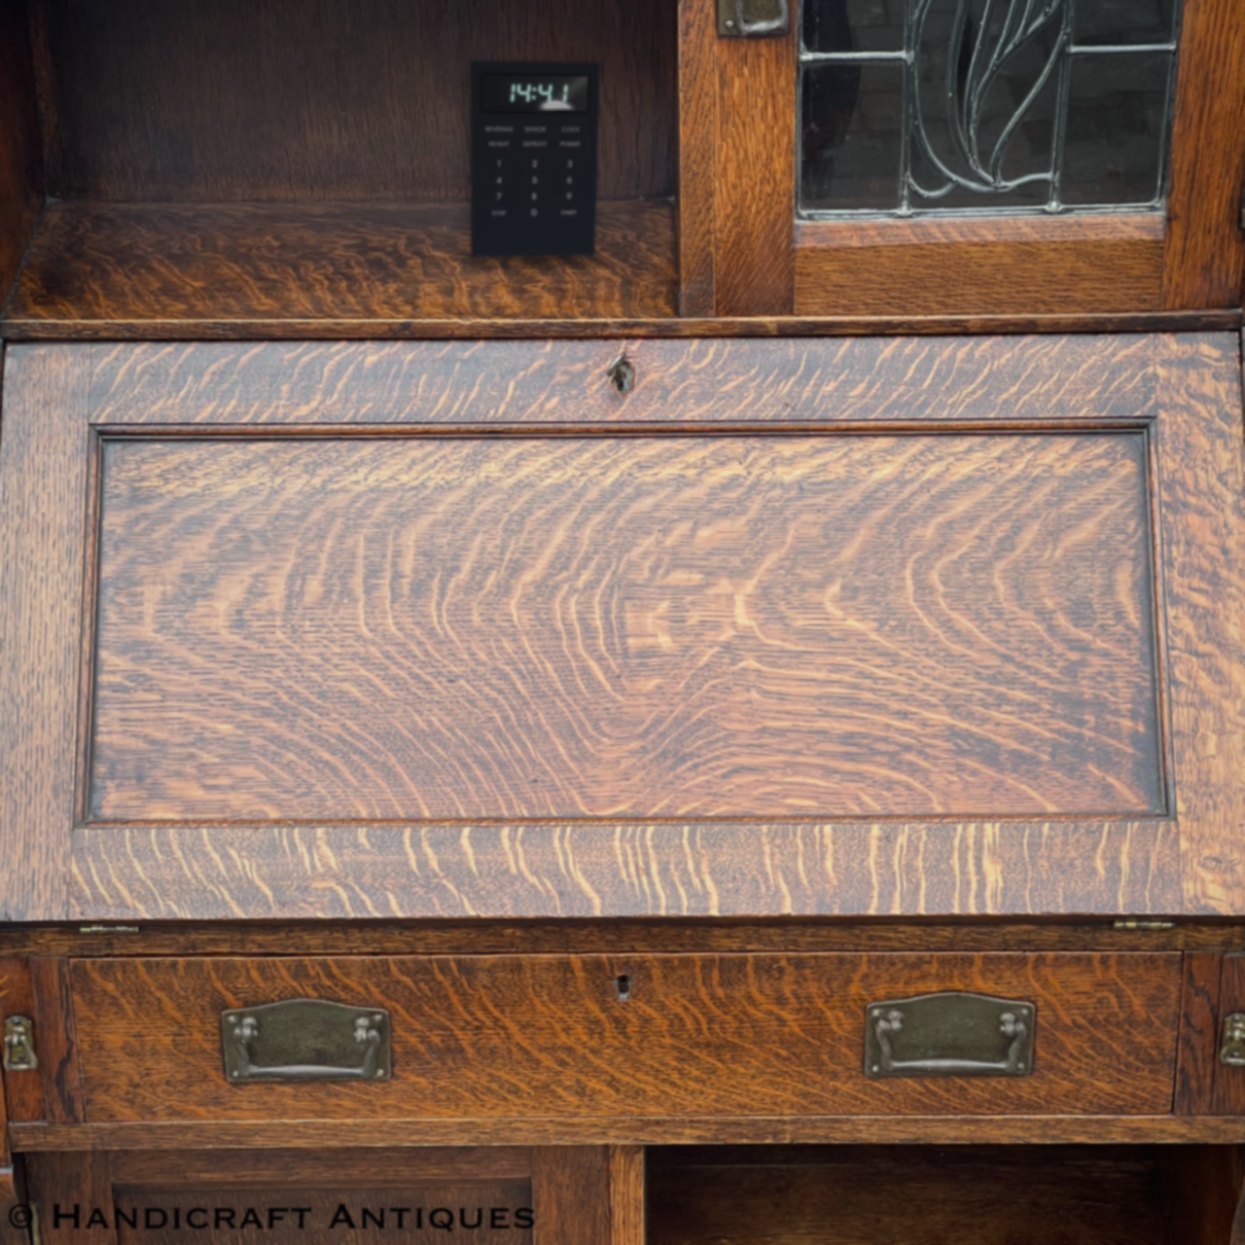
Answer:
{"hour": 14, "minute": 41}
